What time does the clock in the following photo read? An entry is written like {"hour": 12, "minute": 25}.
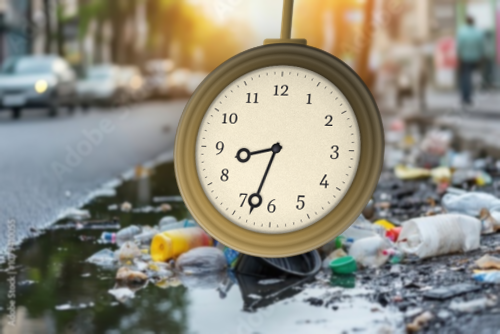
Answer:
{"hour": 8, "minute": 33}
